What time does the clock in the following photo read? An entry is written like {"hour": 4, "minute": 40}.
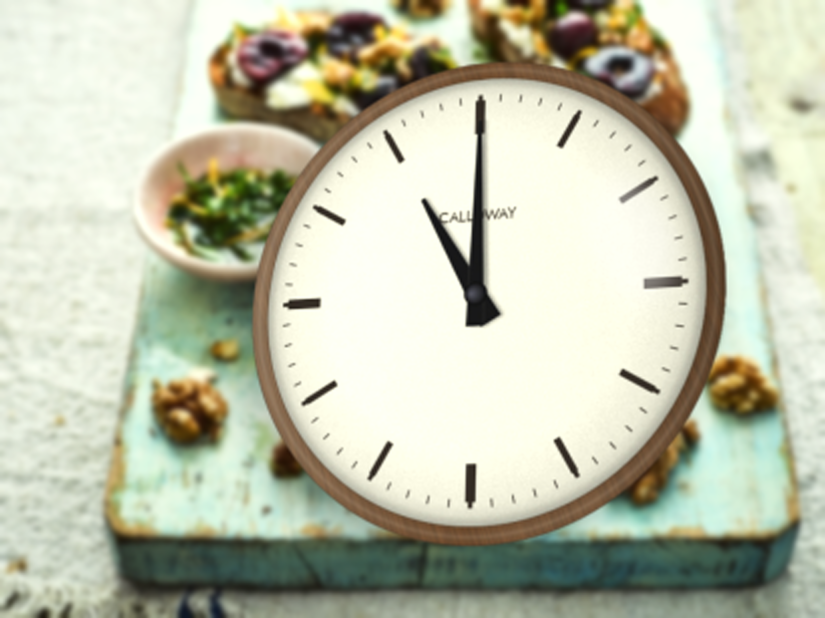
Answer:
{"hour": 11, "minute": 0}
